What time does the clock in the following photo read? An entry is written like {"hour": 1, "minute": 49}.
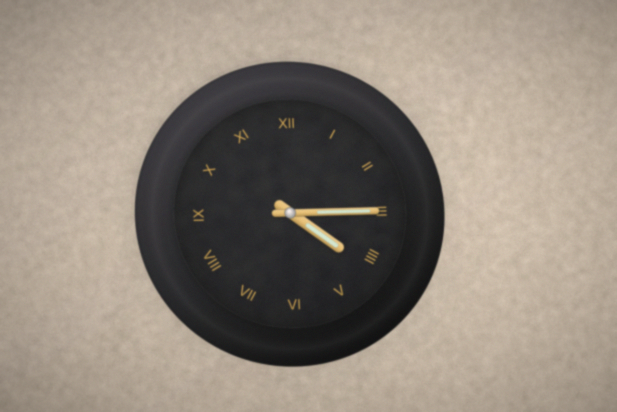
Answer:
{"hour": 4, "minute": 15}
